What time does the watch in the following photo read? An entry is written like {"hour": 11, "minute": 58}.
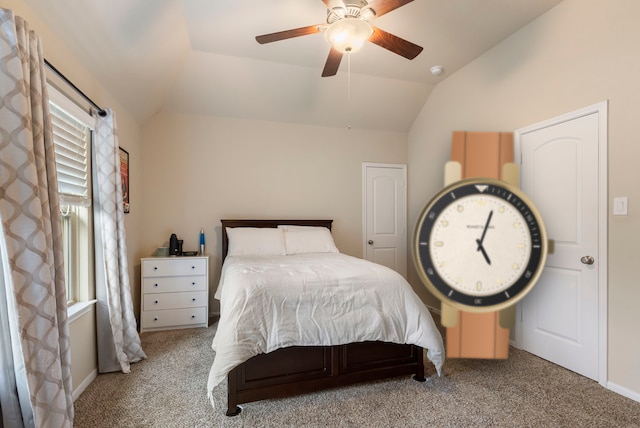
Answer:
{"hour": 5, "minute": 3}
